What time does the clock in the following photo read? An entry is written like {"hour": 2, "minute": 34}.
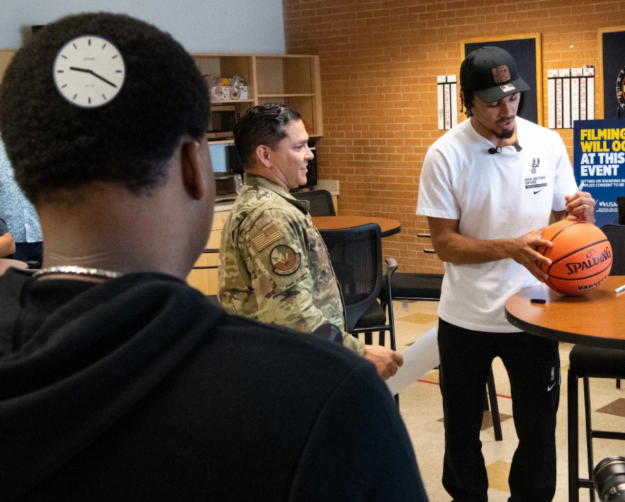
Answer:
{"hour": 9, "minute": 20}
